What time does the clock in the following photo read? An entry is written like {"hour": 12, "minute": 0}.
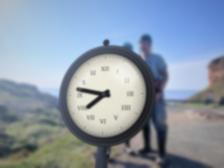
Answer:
{"hour": 7, "minute": 47}
